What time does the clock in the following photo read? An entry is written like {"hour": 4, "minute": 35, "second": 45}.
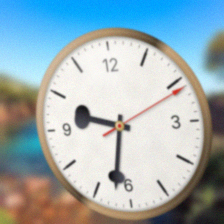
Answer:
{"hour": 9, "minute": 32, "second": 11}
